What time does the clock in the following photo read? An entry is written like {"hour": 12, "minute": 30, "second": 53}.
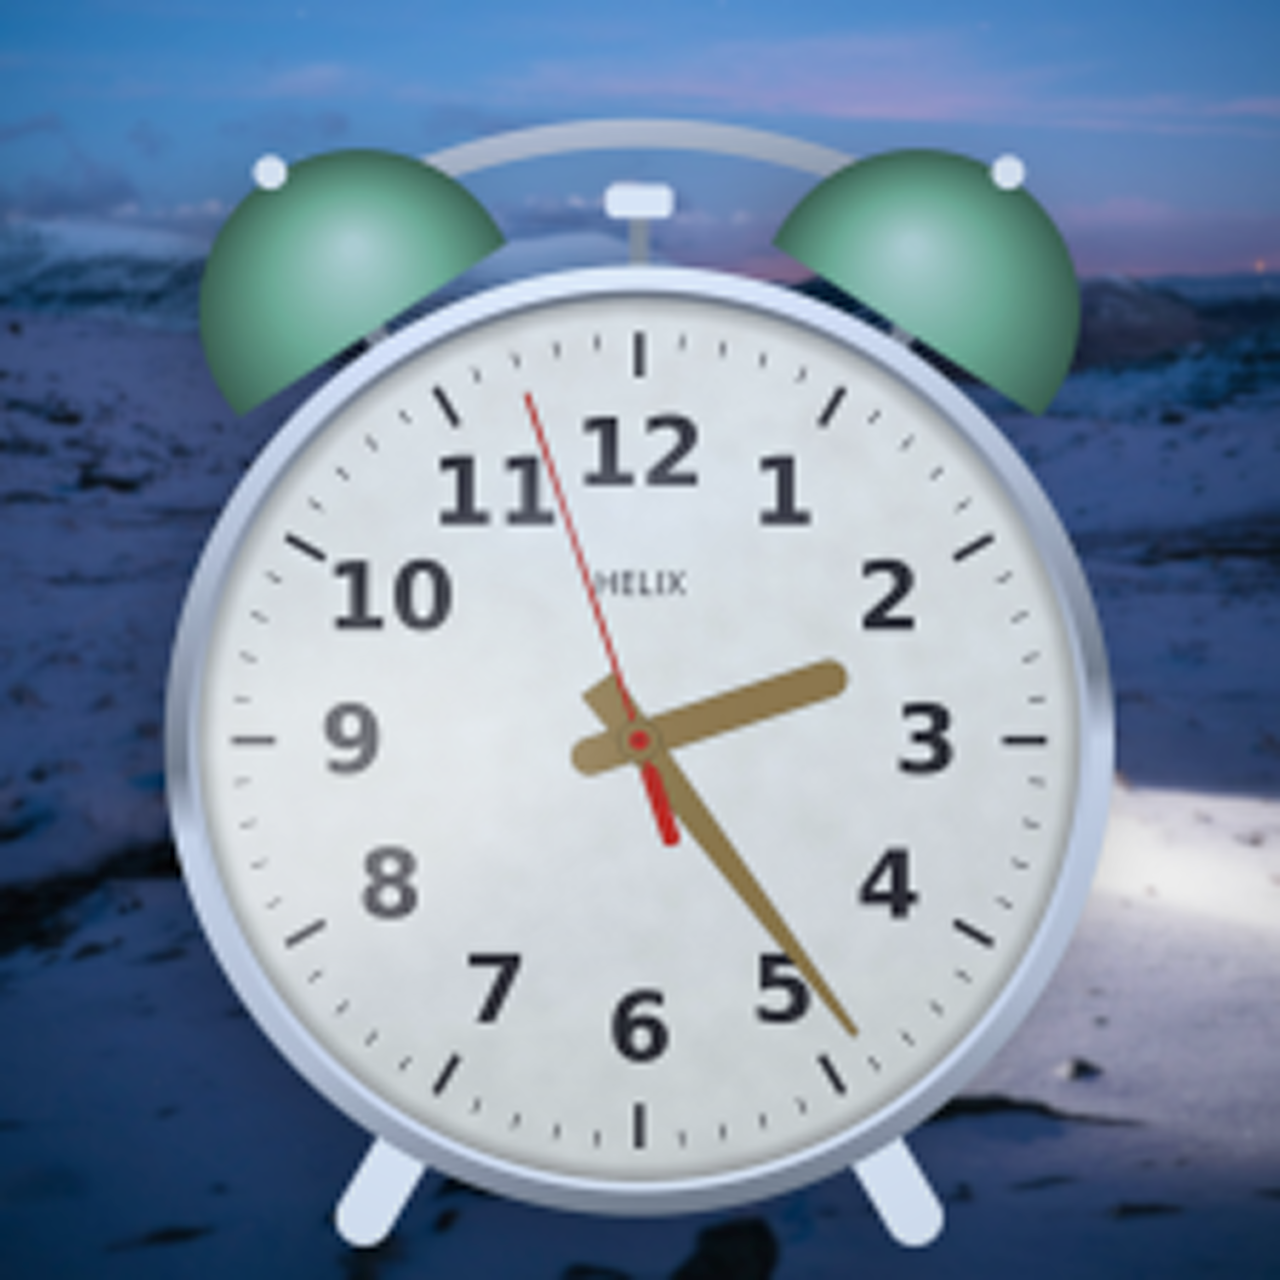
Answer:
{"hour": 2, "minute": 23, "second": 57}
